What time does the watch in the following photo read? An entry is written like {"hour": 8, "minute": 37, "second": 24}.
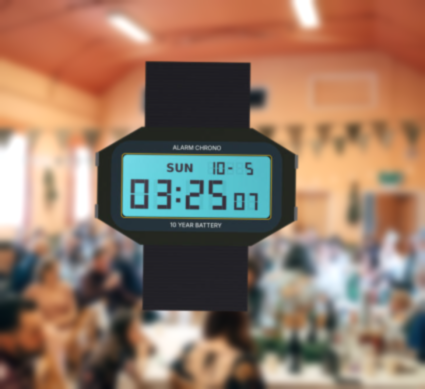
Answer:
{"hour": 3, "minute": 25, "second": 7}
